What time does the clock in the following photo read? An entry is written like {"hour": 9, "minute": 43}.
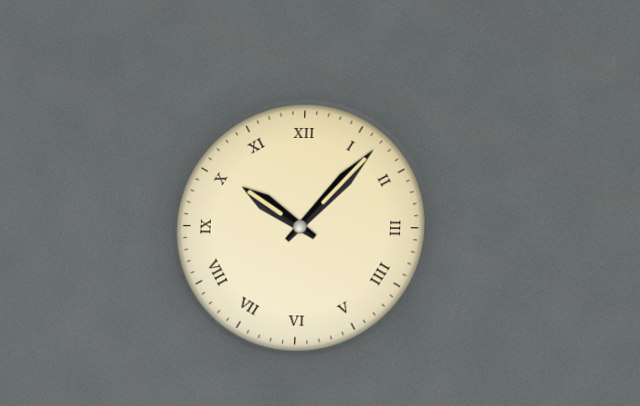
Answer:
{"hour": 10, "minute": 7}
